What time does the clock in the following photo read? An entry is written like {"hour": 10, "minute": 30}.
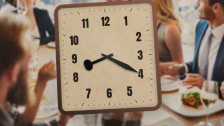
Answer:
{"hour": 8, "minute": 20}
